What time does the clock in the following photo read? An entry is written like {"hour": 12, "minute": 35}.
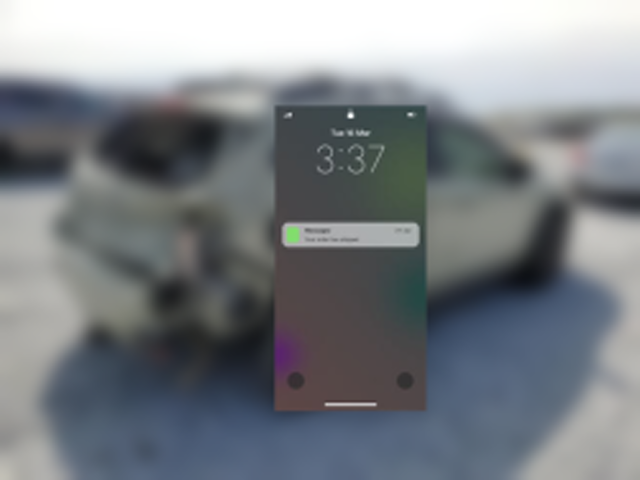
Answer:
{"hour": 3, "minute": 37}
